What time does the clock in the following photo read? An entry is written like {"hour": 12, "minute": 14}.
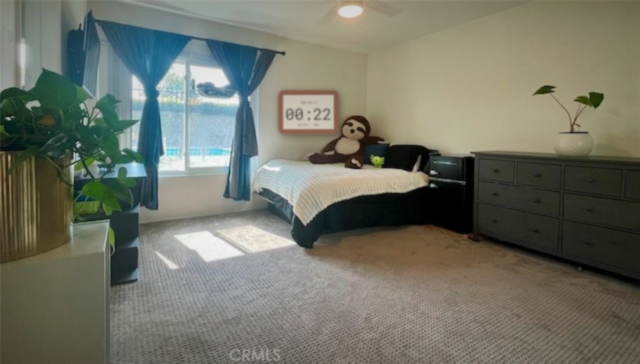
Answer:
{"hour": 0, "minute": 22}
